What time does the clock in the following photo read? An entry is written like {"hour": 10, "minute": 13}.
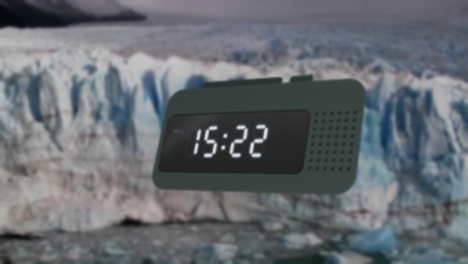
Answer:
{"hour": 15, "minute": 22}
